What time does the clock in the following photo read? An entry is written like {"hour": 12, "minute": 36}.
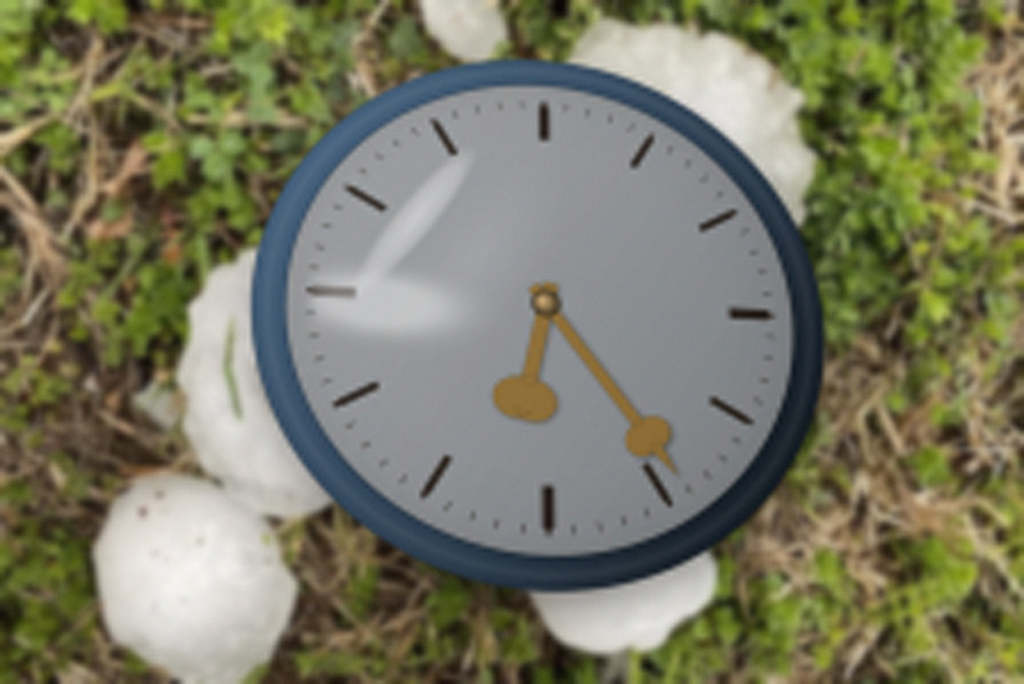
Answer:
{"hour": 6, "minute": 24}
